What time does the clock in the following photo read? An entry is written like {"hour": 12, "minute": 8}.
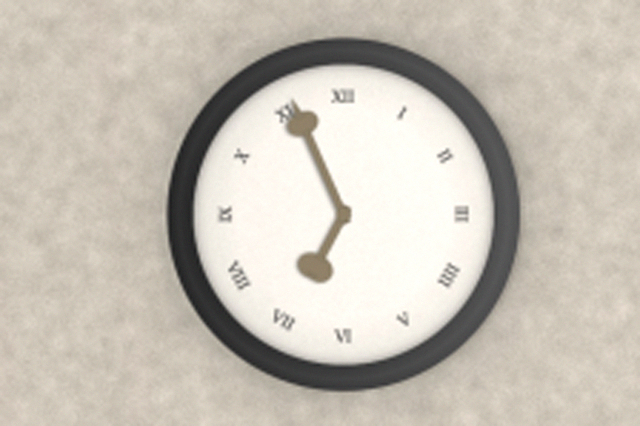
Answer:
{"hour": 6, "minute": 56}
